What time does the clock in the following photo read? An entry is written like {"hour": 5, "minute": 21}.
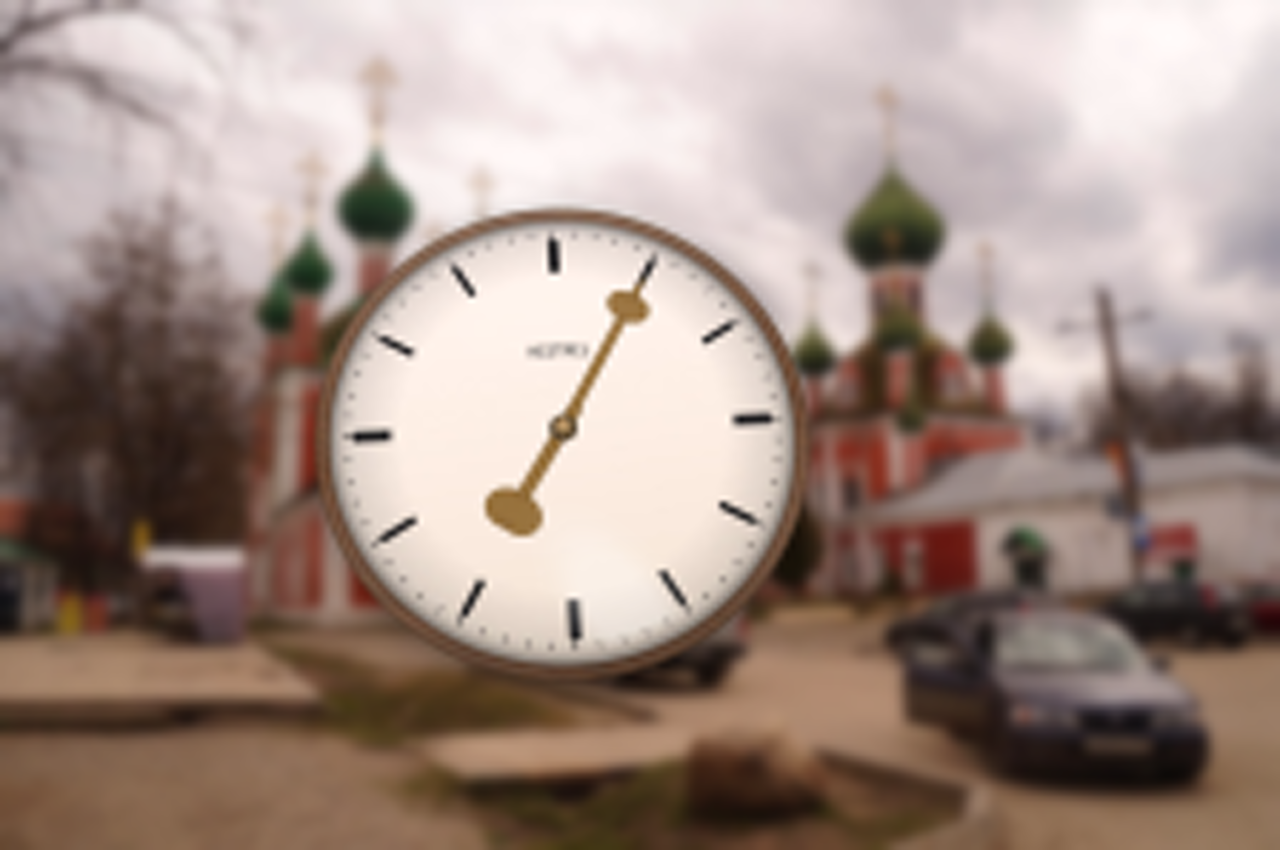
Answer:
{"hour": 7, "minute": 5}
